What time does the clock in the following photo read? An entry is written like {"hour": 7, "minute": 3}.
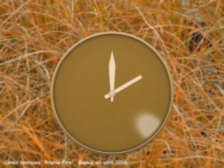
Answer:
{"hour": 2, "minute": 0}
